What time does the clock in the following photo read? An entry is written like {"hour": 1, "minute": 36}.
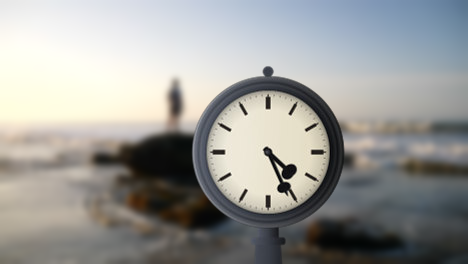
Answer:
{"hour": 4, "minute": 26}
